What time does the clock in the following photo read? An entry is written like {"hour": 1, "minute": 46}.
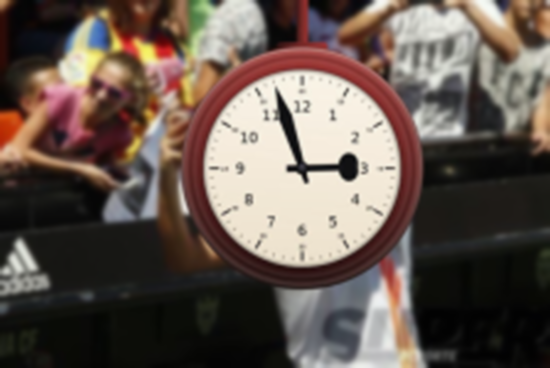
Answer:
{"hour": 2, "minute": 57}
